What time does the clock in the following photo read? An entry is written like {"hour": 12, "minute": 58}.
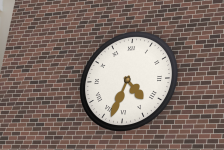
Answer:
{"hour": 4, "minute": 33}
